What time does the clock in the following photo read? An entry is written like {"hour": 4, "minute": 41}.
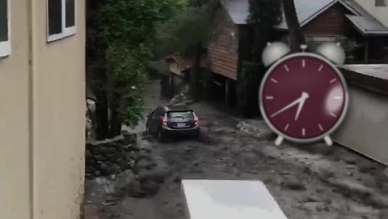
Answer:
{"hour": 6, "minute": 40}
